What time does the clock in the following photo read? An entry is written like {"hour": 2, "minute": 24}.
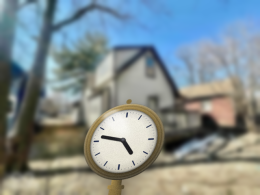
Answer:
{"hour": 4, "minute": 47}
